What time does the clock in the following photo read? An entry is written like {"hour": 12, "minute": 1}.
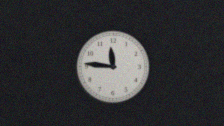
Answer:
{"hour": 11, "minute": 46}
